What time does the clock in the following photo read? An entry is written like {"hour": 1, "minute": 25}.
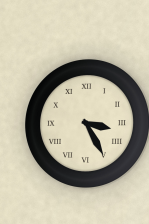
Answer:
{"hour": 3, "minute": 25}
